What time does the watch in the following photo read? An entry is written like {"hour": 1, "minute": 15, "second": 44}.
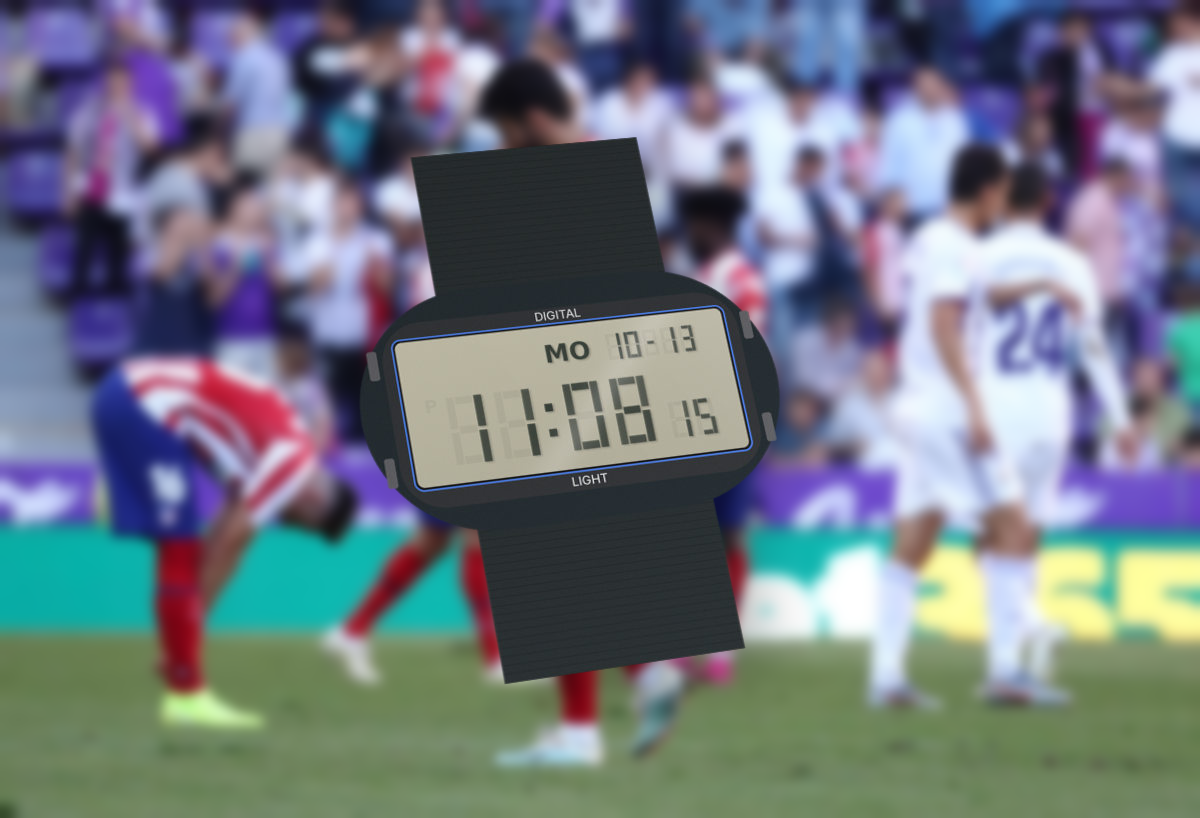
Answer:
{"hour": 11, "minute": 8, "second": 15}
